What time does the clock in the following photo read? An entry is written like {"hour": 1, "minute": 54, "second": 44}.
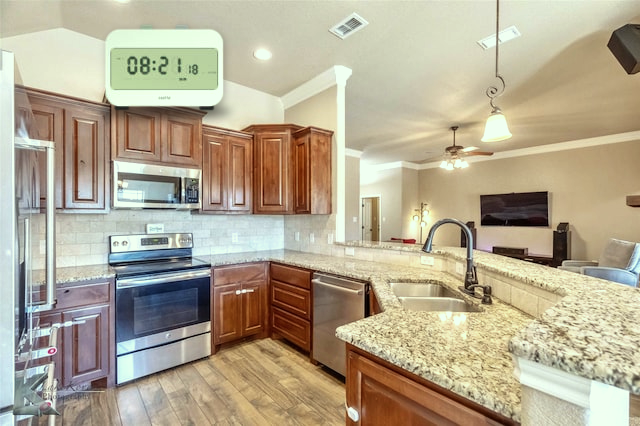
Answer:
{"hour": 8, "minute": 21, "second": 18}
